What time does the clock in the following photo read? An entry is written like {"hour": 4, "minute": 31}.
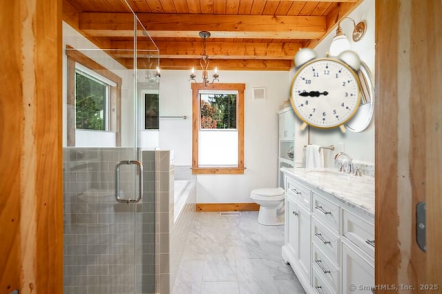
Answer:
{"hour": 8, "minute": 44}
